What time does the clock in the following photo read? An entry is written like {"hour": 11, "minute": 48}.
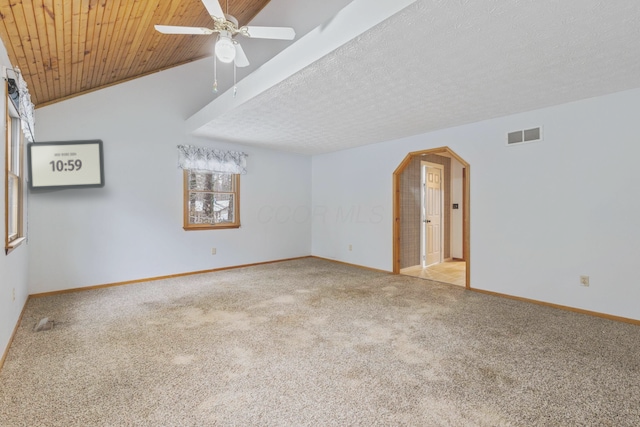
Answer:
{"hour": 10, "minute": 59}
